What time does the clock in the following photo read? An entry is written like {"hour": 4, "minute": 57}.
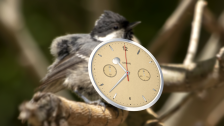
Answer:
{"hour": 10, "minute": 37}
